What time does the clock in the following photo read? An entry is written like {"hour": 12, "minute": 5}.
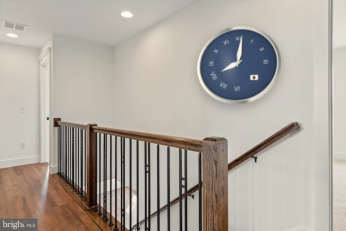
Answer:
{"hour": 8, "minute": 1}
